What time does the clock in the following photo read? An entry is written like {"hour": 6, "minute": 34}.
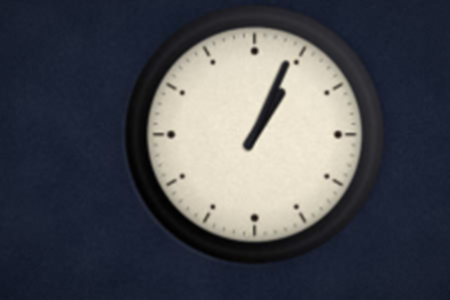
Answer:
{"hour": 1, "minute": 4}
